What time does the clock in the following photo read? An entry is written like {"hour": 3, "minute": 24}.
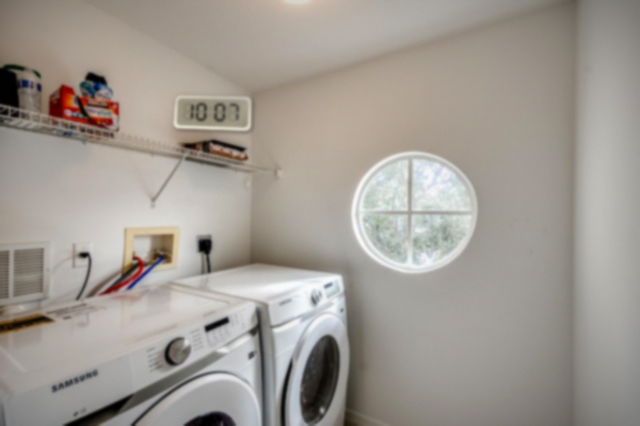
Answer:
{"hour": 10, "minute": 7}
